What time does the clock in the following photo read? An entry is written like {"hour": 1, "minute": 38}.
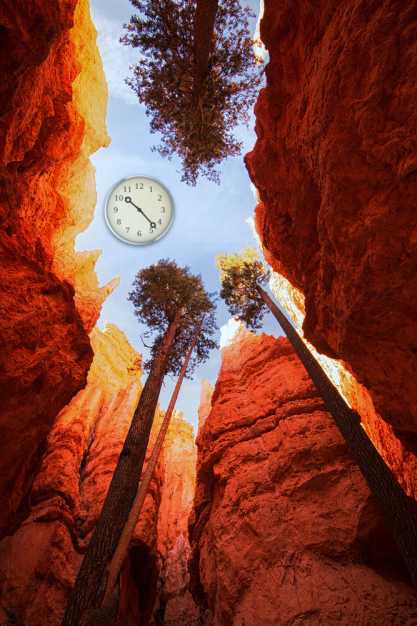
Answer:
{"hour": 10, "minute": 23}
